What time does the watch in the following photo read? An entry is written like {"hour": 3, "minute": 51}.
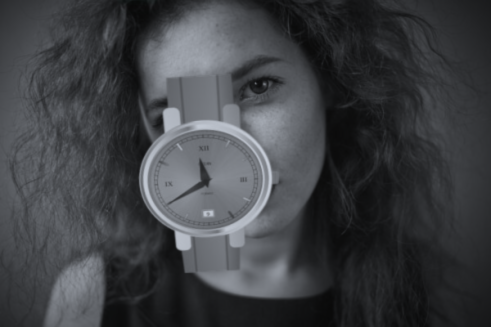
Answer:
{"hour": 11, "minute": 40}
